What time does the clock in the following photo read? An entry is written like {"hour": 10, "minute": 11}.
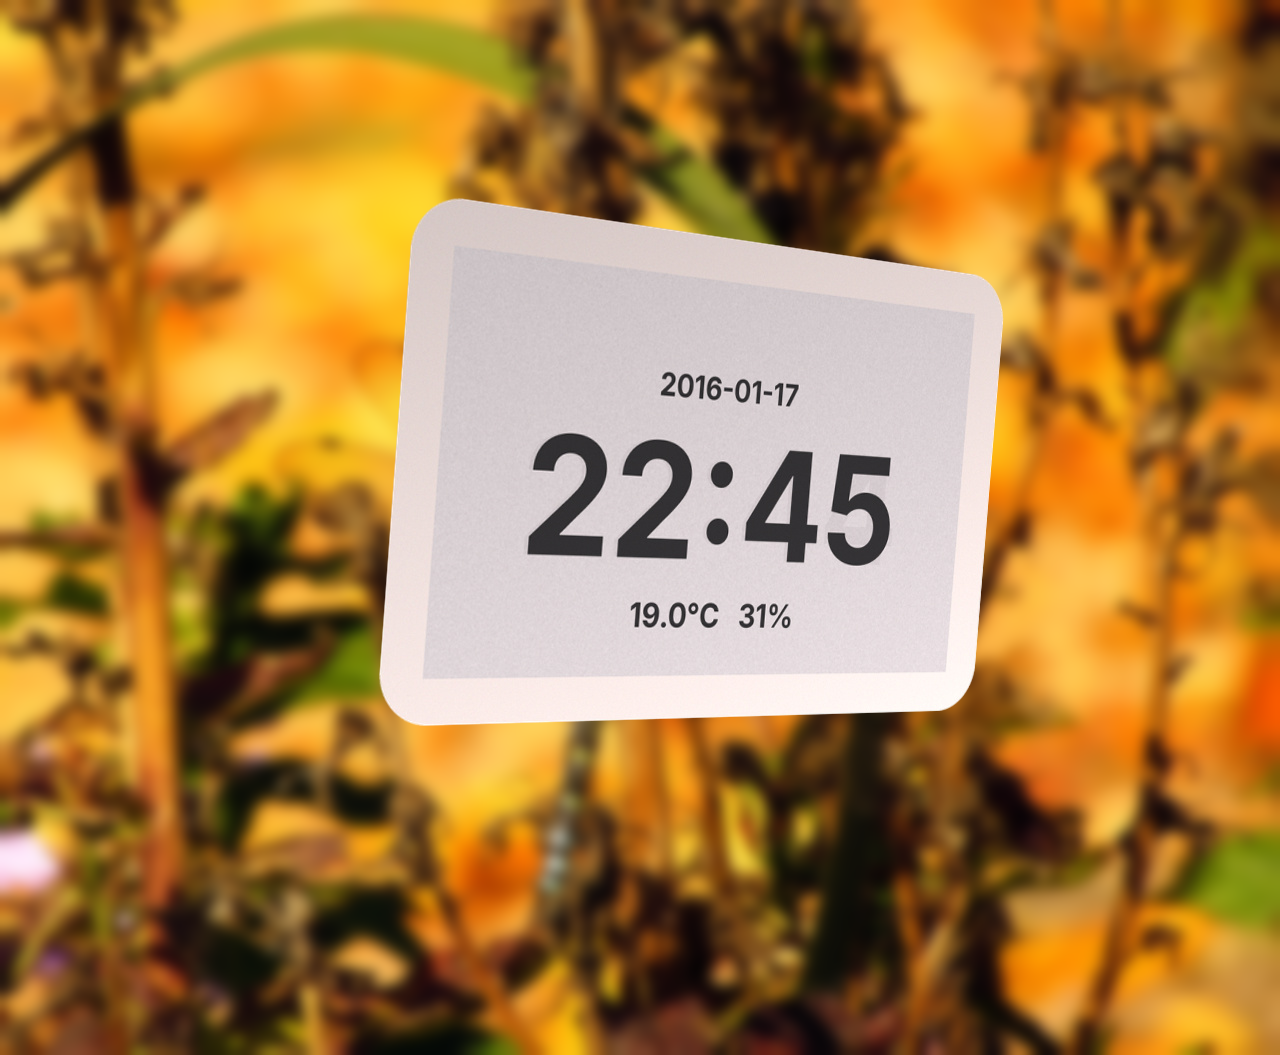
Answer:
{"hour": 22, "minute": 45}
